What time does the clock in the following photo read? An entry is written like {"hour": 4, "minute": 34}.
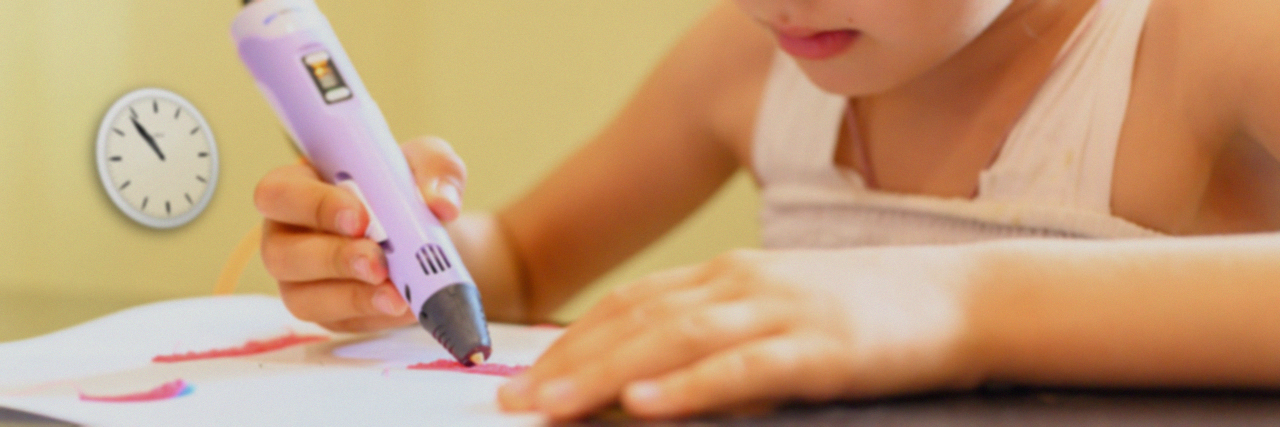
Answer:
{"hour": 10, "minute": 54}
